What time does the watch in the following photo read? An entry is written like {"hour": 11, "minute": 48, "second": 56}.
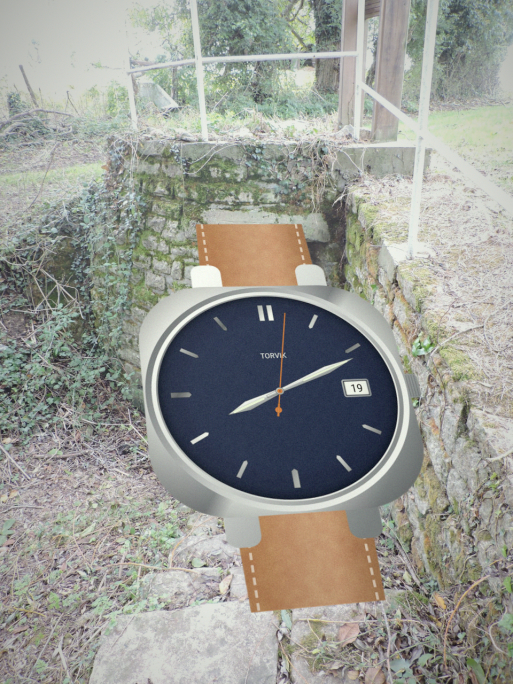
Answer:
{"hour": 8, "minute": 11, "second": 2}
